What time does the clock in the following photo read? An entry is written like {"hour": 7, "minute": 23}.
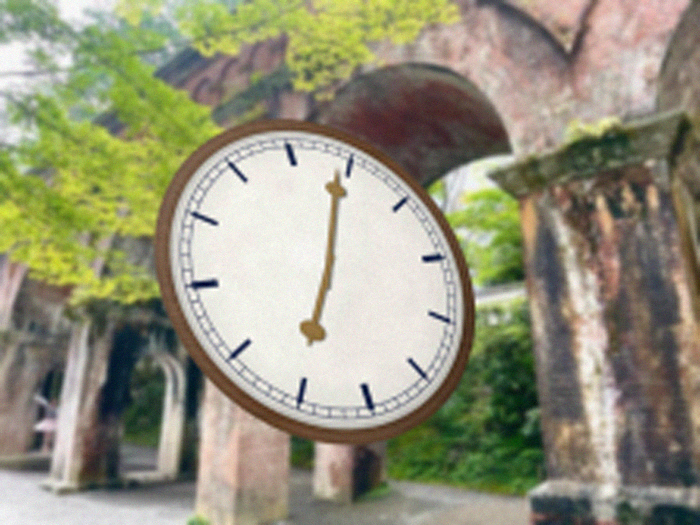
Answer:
{"hour": 7, "minute": 4}
